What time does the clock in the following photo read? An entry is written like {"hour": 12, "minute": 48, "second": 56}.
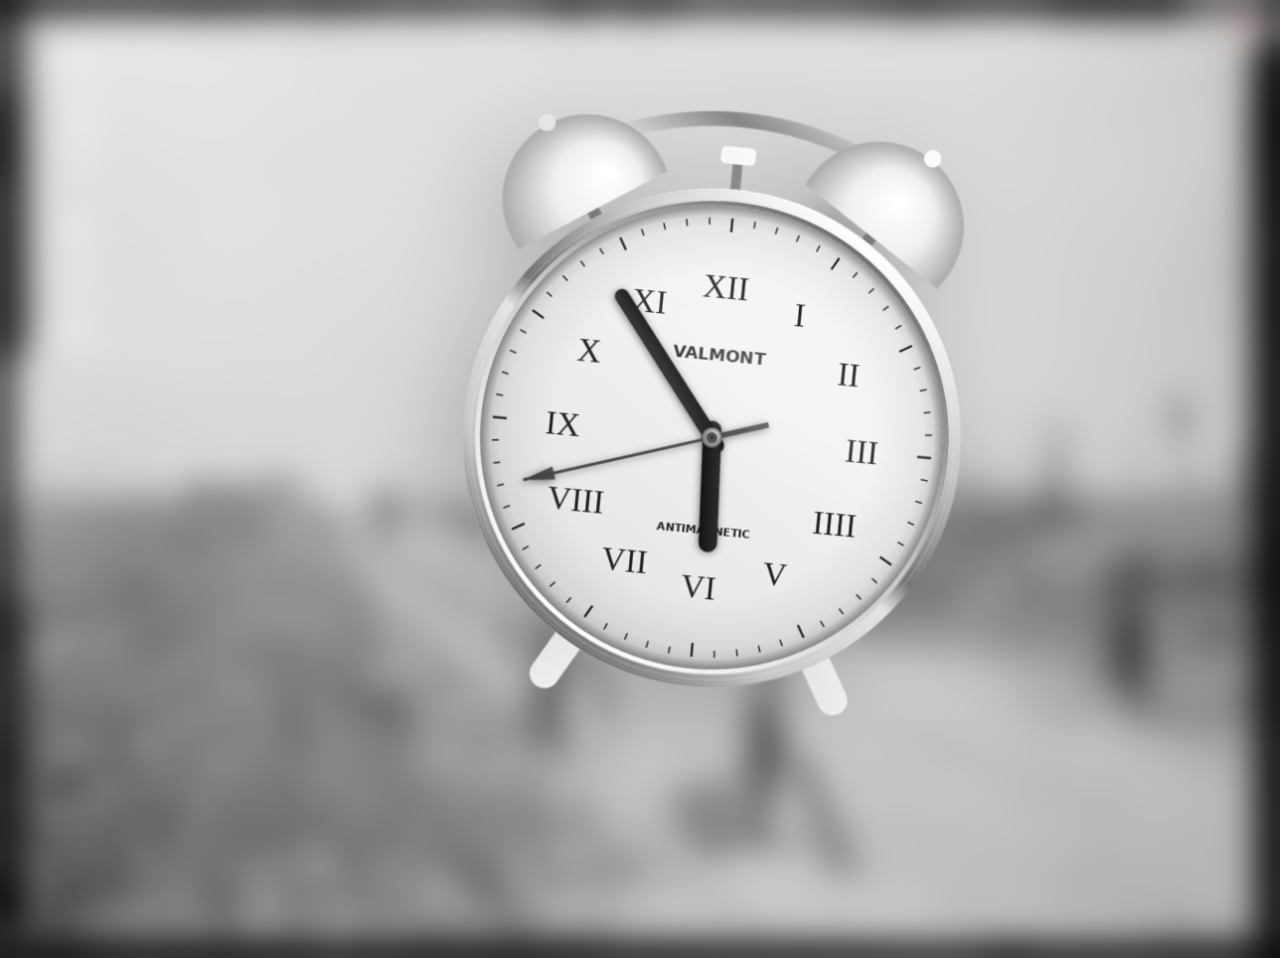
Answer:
{"hour": 5, "minute": 53, "second": 42}
